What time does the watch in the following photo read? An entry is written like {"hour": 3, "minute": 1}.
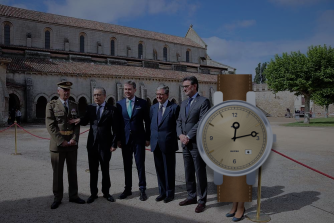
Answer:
{"hour": 12, "minute": 13}
